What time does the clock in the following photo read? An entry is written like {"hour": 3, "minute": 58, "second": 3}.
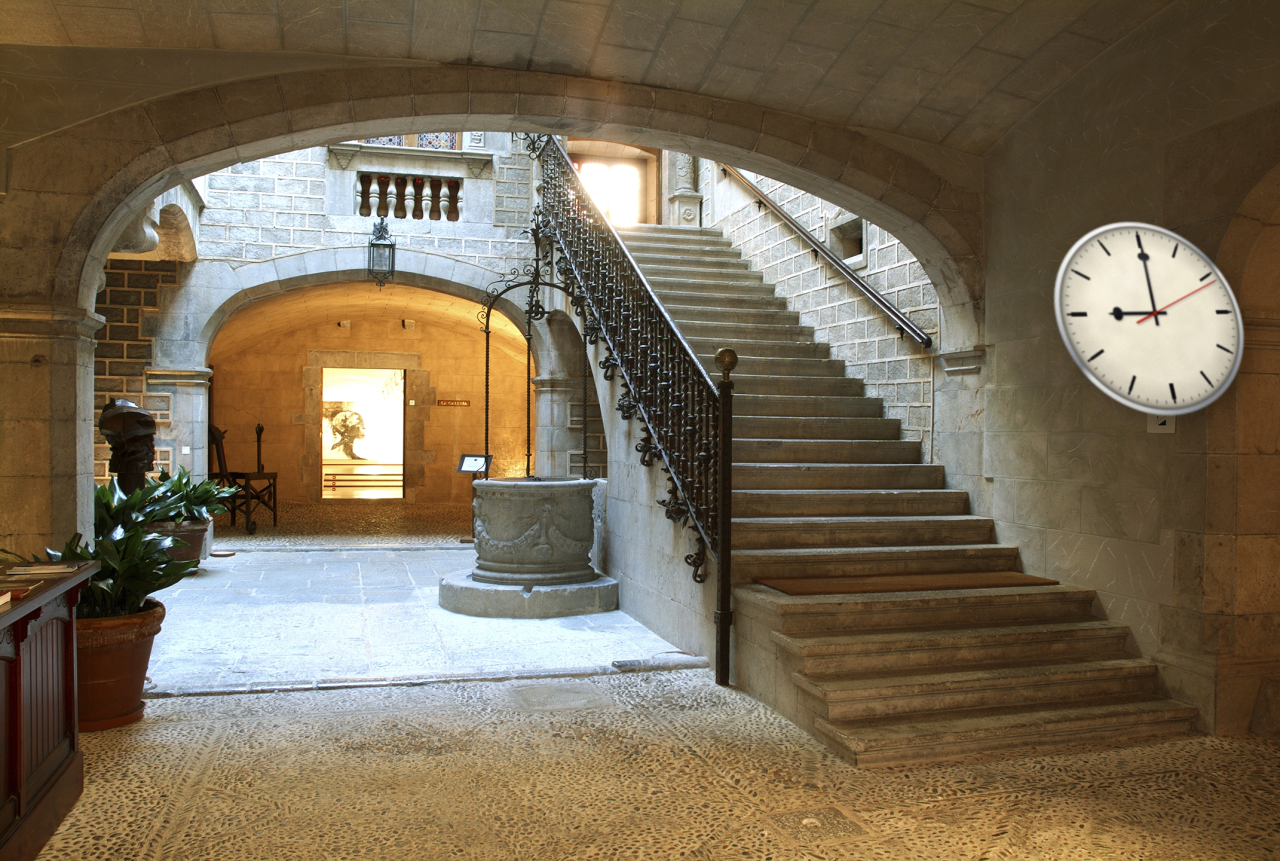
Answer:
{"hour": 9, "minute": 0, "second": 11}
